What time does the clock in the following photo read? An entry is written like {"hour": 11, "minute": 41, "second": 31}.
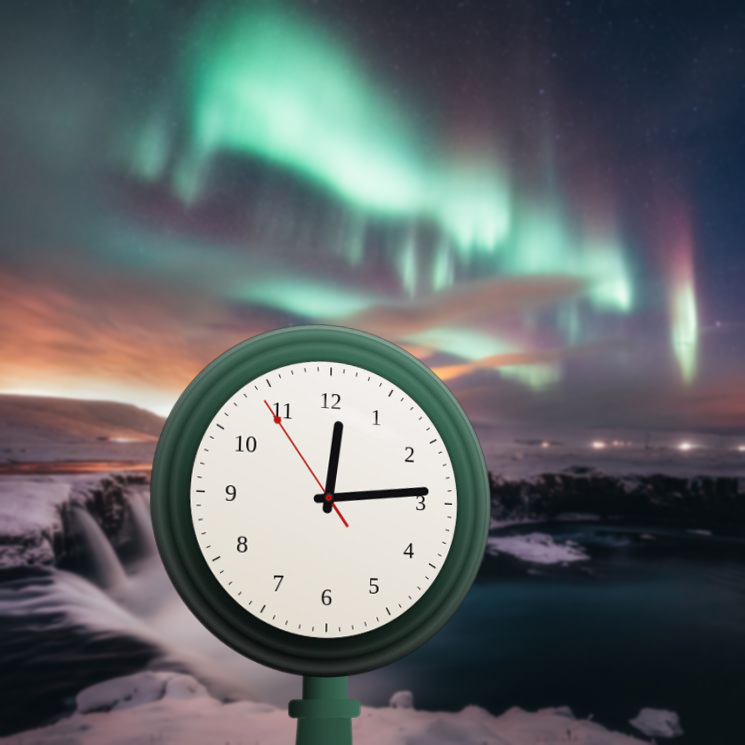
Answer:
{"hour": 12, "minute": 13, "second": 54}
